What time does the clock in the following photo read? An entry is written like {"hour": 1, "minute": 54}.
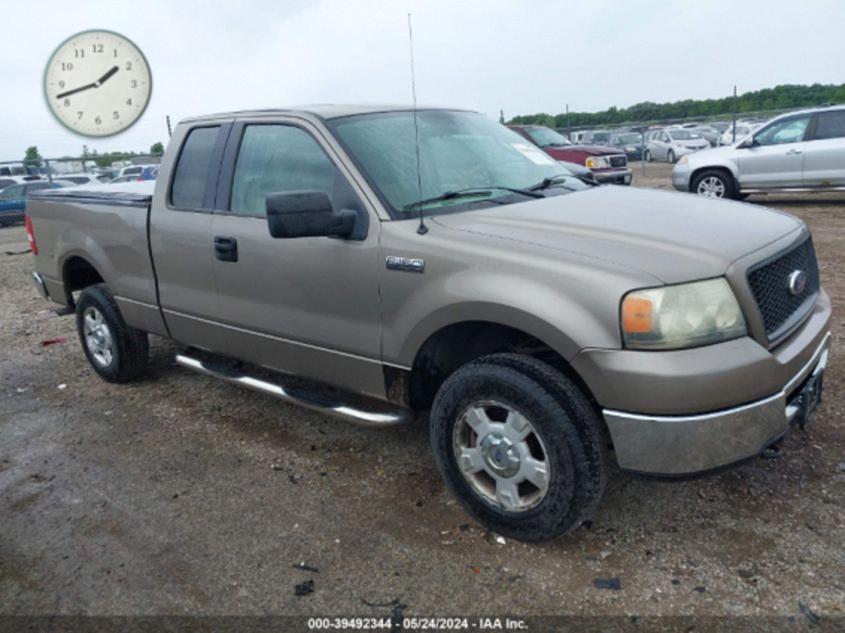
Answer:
{"hour": 1, "minute": 42}
